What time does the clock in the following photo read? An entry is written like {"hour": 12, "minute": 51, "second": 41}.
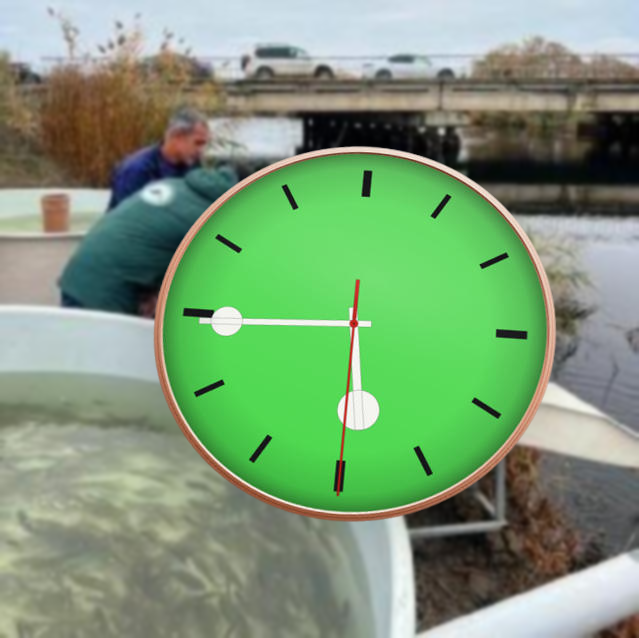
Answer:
{"hour": 5, "minute": 44, "second": 30}
